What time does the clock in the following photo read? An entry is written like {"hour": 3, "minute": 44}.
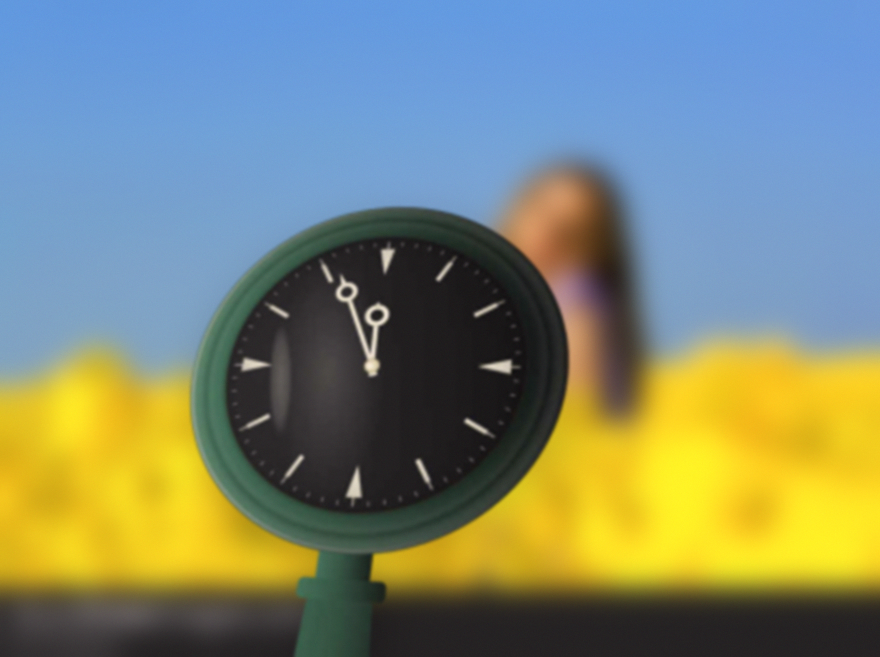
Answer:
{"hour": 11, "minute": 56}
